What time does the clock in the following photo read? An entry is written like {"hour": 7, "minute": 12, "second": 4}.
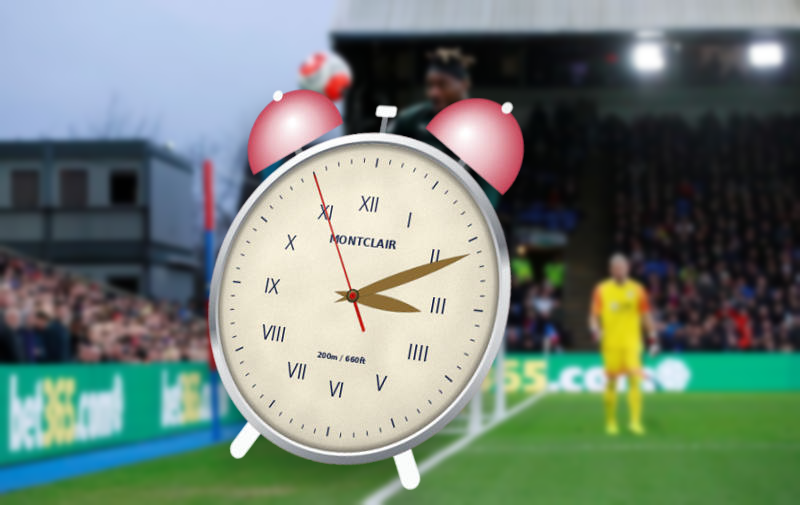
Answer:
{"hour": 3, "minute": 10, "second": 55}
